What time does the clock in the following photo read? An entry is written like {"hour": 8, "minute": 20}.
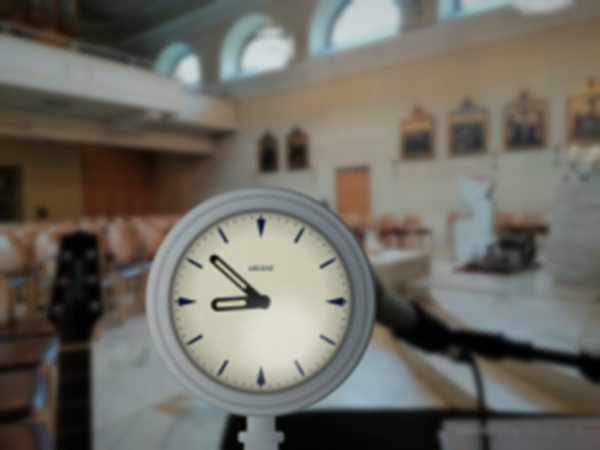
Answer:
{"hour": 8, "minute": 52}
